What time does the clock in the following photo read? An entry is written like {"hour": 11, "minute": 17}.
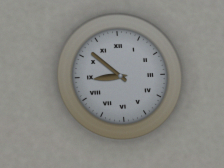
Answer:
{"hour": 8, "minute": 52}
